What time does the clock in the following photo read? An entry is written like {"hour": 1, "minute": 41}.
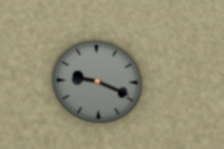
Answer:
{"hour": 9, "minute": 19}
